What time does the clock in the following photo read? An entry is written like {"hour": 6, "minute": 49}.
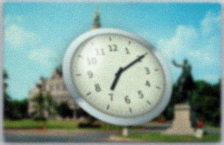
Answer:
{"hour": 7, "minute": 10}
